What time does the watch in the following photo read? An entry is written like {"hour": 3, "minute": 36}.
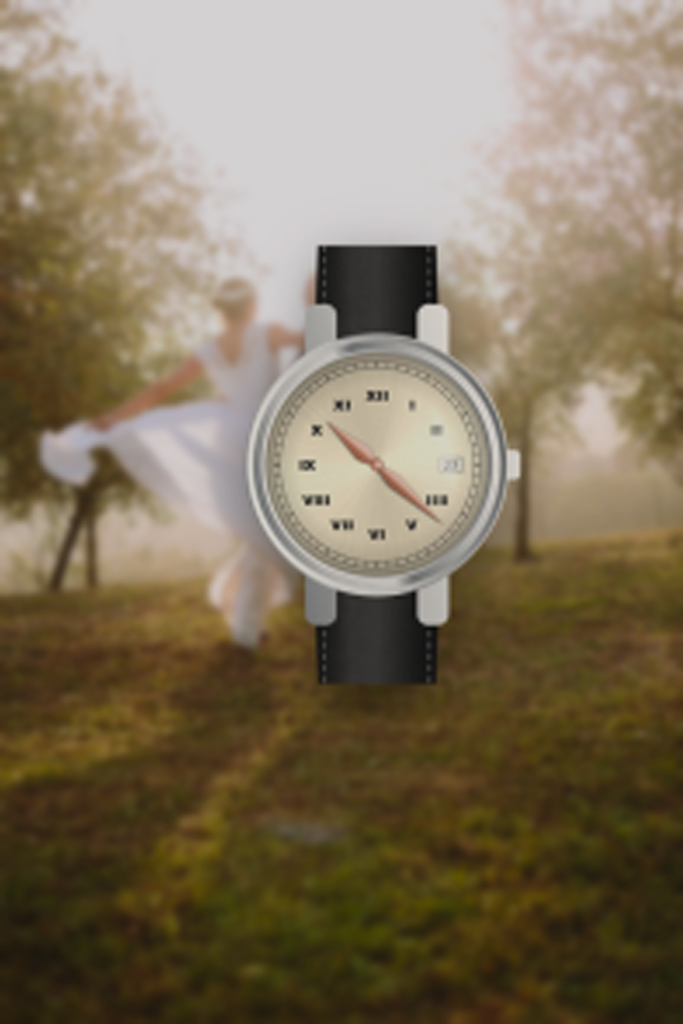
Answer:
{"hour": 10, "minute": 22}
